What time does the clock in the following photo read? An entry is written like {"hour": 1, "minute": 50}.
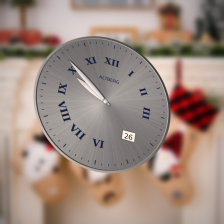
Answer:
{"hour": 9, "minute": 51}
